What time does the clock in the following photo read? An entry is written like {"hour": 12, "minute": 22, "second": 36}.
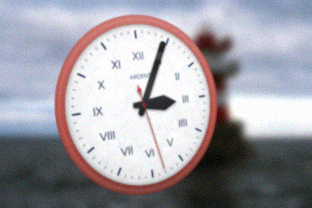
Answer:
{"hour": 3, "minute": 4, "second": 28}
